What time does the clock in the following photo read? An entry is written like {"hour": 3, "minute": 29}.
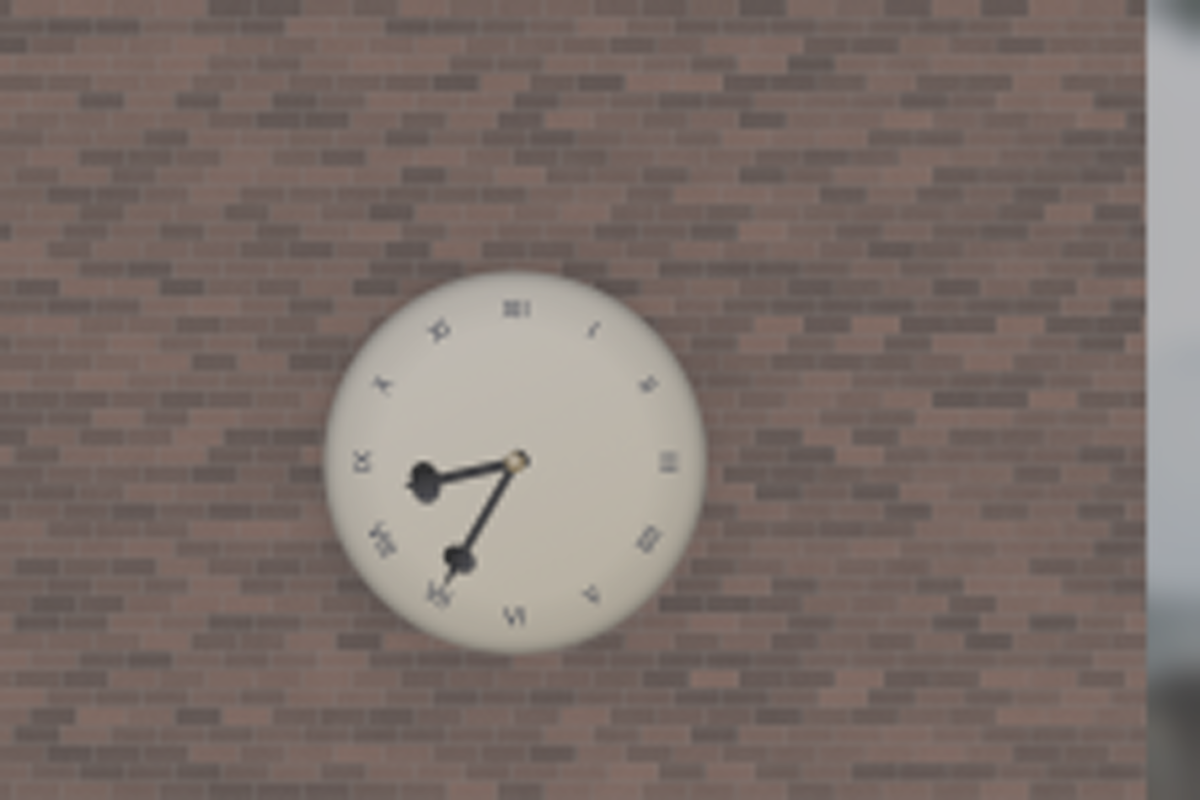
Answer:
{"hour": 8, "minute": 35}
